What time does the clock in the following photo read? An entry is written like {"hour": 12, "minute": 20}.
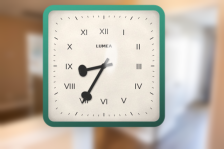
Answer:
{"hour": 8, "minute": 35}
